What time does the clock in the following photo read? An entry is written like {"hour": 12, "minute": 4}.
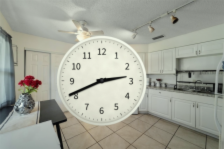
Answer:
{"hour": 2, "minute": 41}
